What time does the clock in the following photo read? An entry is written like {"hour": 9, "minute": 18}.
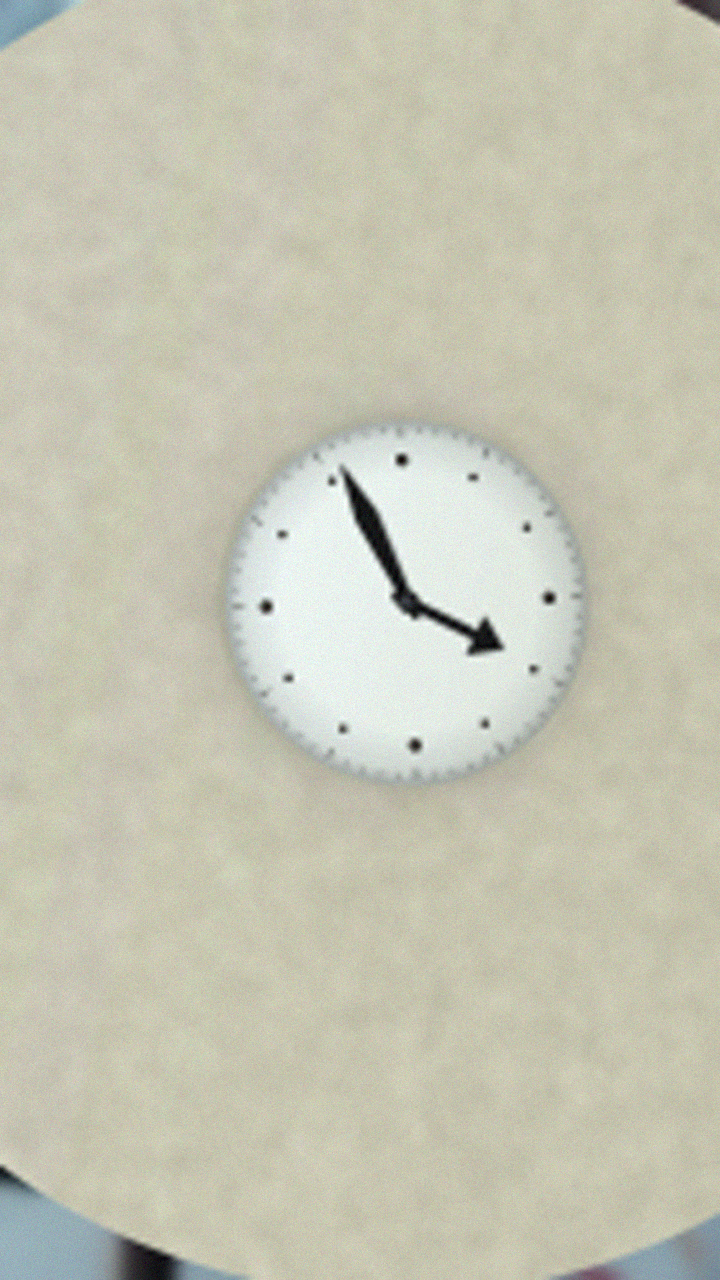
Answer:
{"hour": 3, "minute": 56}
